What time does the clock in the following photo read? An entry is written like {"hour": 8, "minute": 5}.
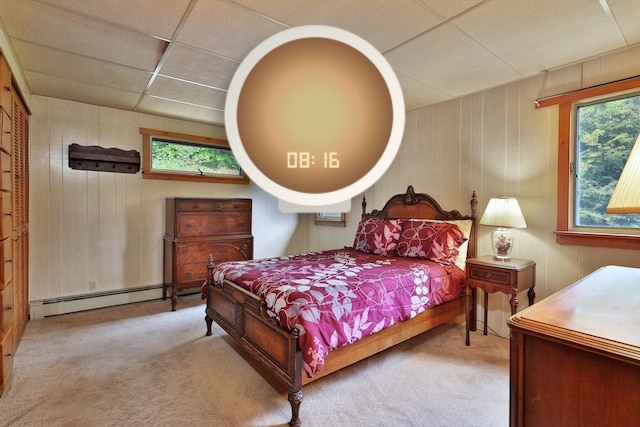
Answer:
{"hour": 8, "minute": 16}
